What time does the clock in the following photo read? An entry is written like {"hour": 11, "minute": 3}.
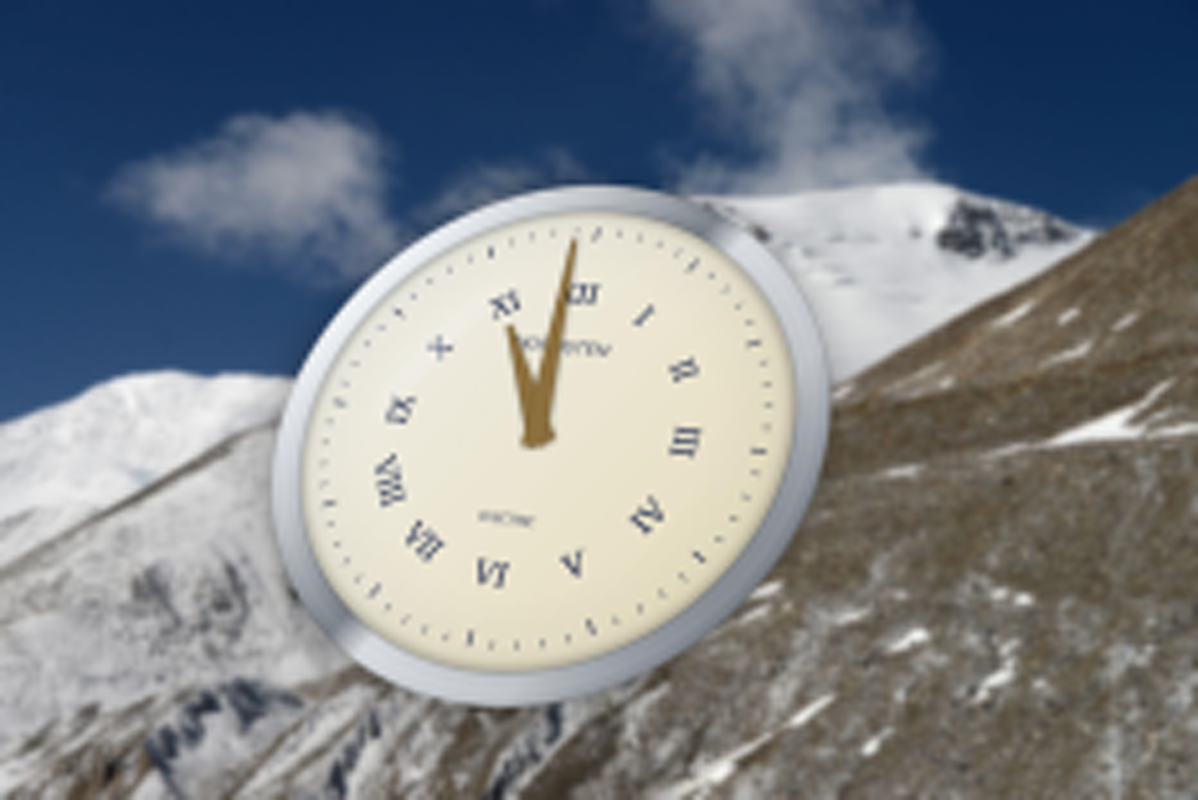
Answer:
{"hour": 10, "minute": 59}
